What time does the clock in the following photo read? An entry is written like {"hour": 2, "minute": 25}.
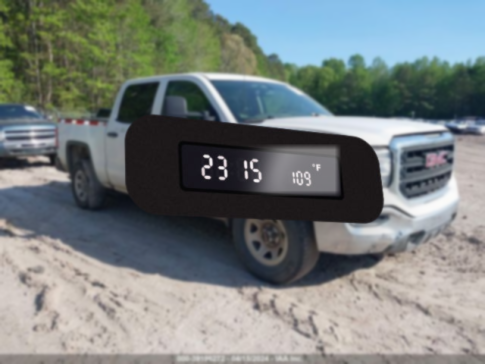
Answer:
{"hour": 23, "minute": 15}
